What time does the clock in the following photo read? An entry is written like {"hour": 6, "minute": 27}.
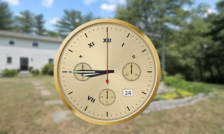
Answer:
{"hour": 8, "minute": 45}
